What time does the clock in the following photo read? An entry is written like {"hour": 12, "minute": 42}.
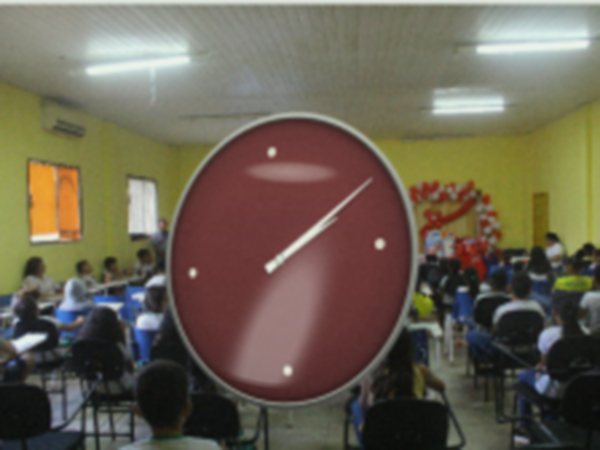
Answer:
{"hour": 2, "minute": 10}
